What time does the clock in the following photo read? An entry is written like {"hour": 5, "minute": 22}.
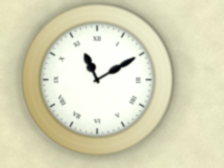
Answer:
{"hour": 11, "minute": 10}
